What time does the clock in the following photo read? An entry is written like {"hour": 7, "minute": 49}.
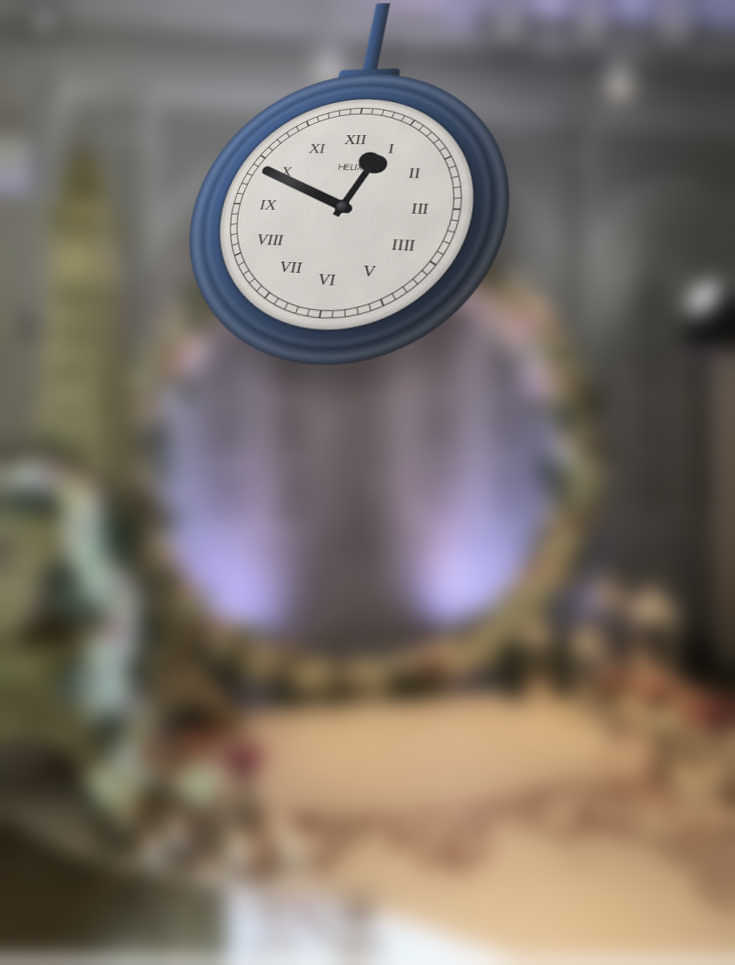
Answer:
{"hour": 12, "minute": 49}
